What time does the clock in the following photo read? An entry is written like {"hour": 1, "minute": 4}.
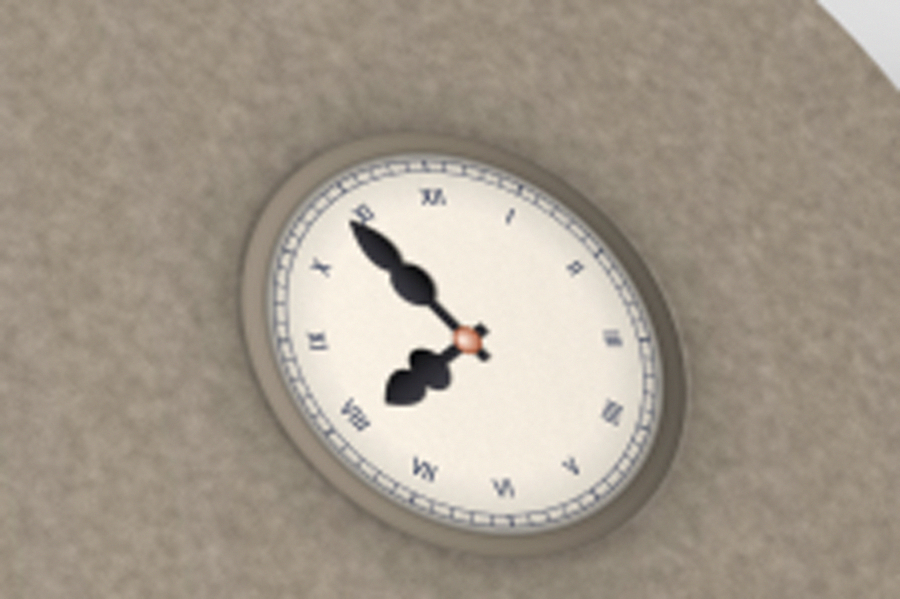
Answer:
{"hour": 7, "minute": 54}
